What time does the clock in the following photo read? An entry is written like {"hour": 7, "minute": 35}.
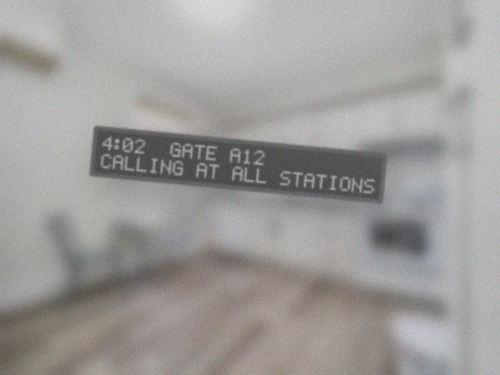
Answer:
{"hour": 4, "minute": 2}
